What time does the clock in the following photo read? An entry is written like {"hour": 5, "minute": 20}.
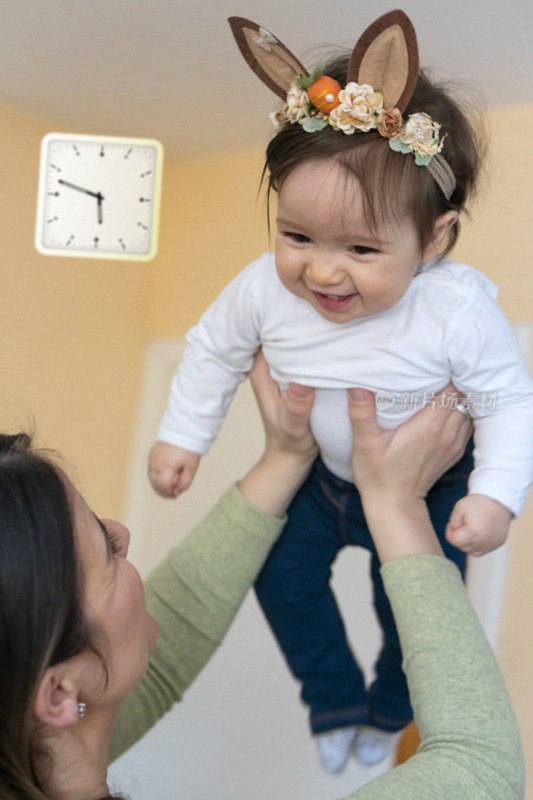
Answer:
{"hour": 5, "minute": 48}
